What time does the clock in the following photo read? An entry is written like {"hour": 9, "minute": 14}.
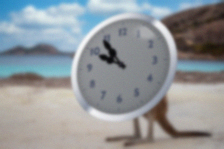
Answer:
{"hour": 9, "minute": 54}
